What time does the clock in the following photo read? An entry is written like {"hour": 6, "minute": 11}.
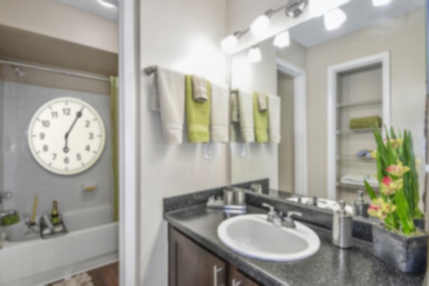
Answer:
{"hour": 6, "minute": 5}
